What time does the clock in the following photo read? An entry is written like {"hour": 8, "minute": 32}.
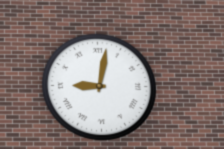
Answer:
{"hour": 9, "minute": 2}
